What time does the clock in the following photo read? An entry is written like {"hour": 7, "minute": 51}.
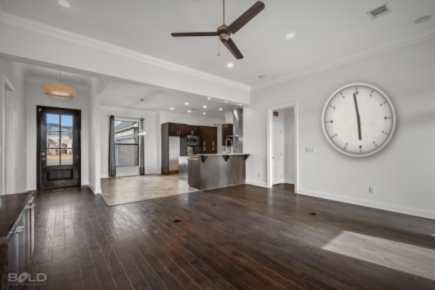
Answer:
{"hour": 5, "minute": 59}
